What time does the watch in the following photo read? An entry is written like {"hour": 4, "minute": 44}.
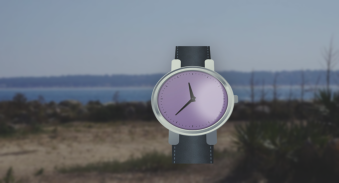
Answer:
{"hour": 11, "minute": 37}
